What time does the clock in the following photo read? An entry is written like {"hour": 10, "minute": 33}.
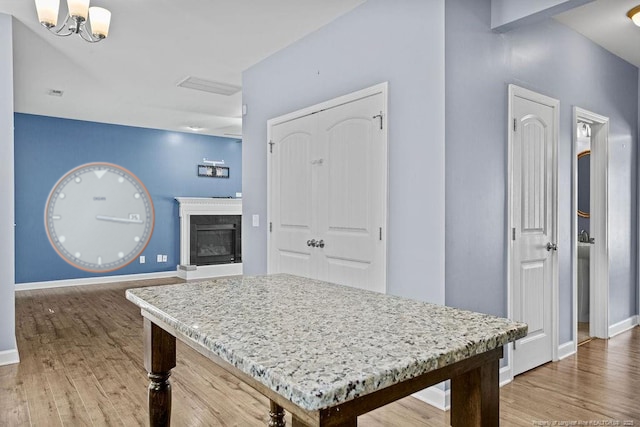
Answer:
{"hour": 3, "minute": 16}
